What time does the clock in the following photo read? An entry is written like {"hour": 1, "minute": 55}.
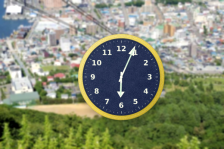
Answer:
{"hour": 6, "minute": 4}
